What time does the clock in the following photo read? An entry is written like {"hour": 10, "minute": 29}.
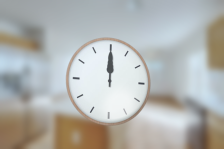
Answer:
{"hour": 12, "minute": 0}
